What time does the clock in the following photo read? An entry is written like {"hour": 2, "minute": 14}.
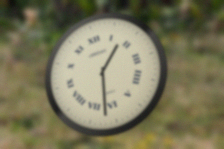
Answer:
{"hour": 1, "minute": 32}
